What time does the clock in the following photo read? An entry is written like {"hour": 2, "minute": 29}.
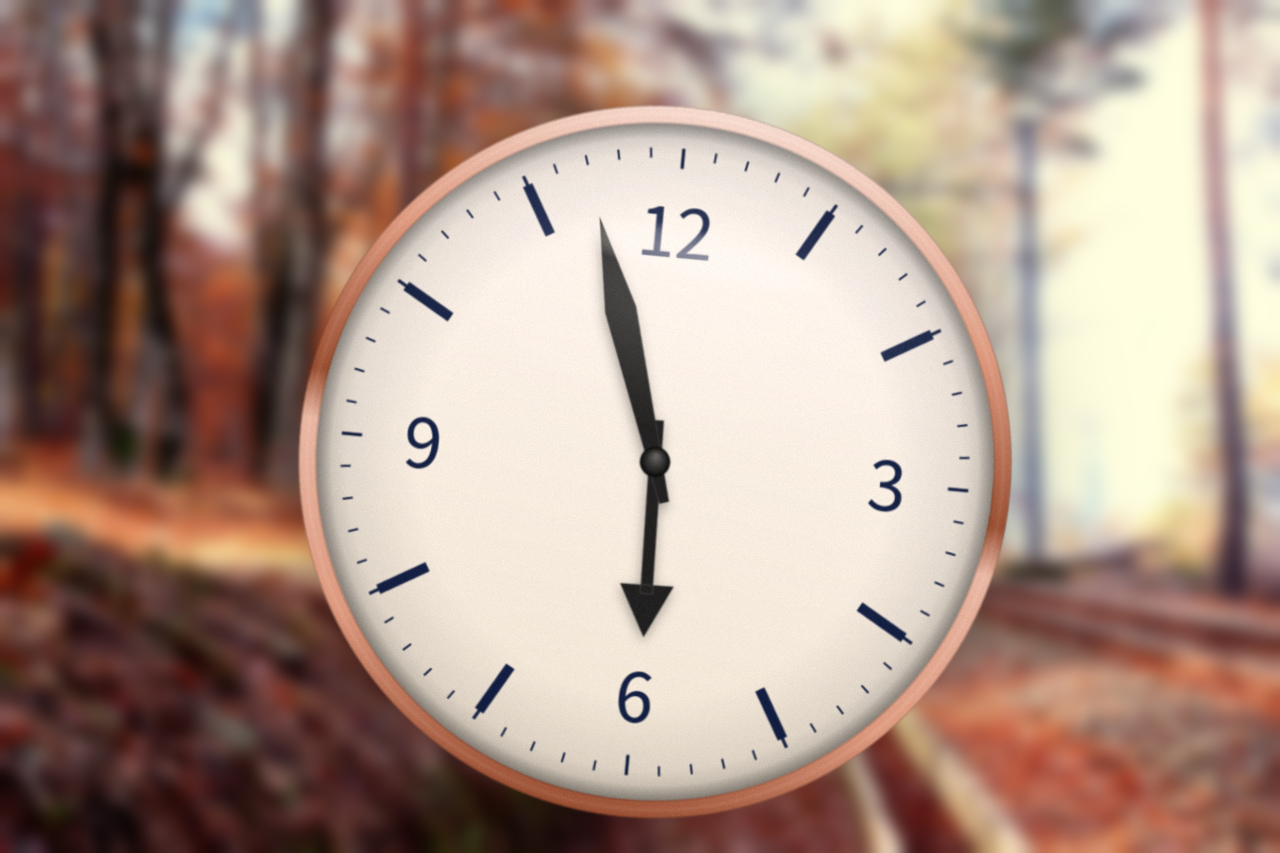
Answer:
{"hour": 5, "minute": 57}
